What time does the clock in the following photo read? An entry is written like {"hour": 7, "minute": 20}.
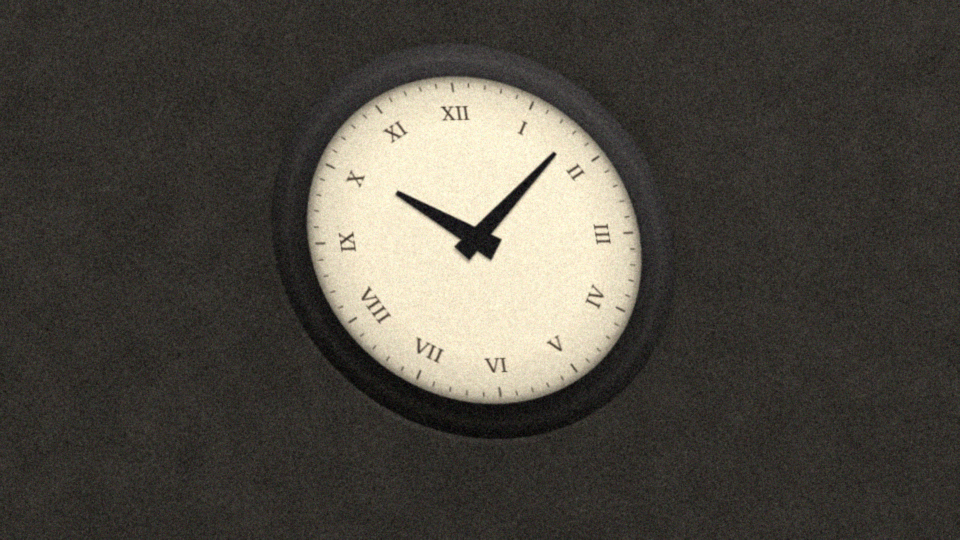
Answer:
{"hour": 10, "minute": 8}
